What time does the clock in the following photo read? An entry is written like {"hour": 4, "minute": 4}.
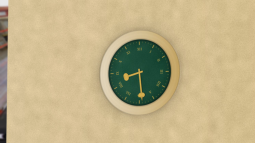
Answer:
{"hour": 8, "minute": 29}
